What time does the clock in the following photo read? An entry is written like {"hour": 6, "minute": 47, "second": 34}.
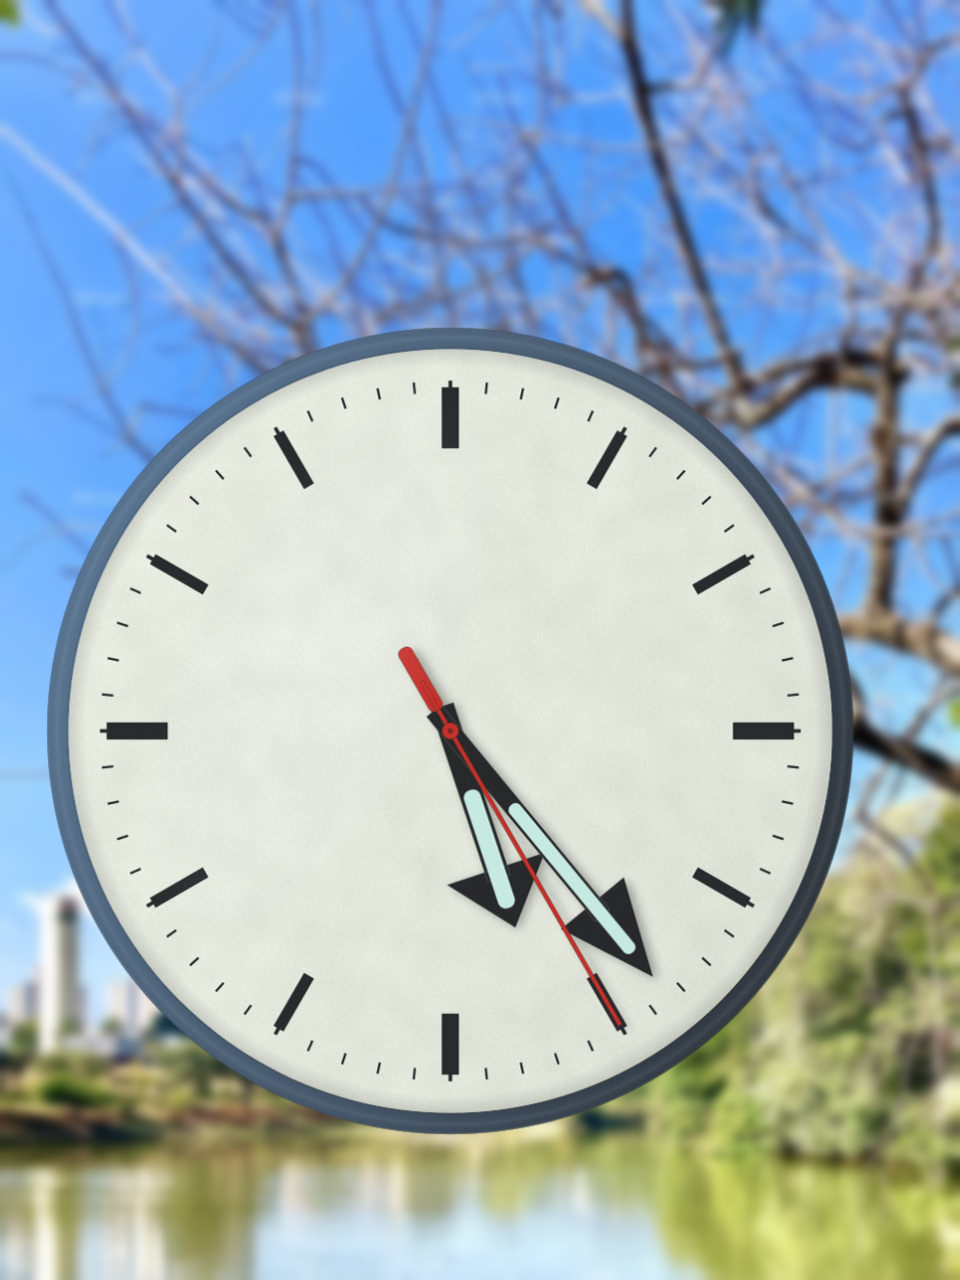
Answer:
{"hour": 5, "minute": 23, "second": 25}
